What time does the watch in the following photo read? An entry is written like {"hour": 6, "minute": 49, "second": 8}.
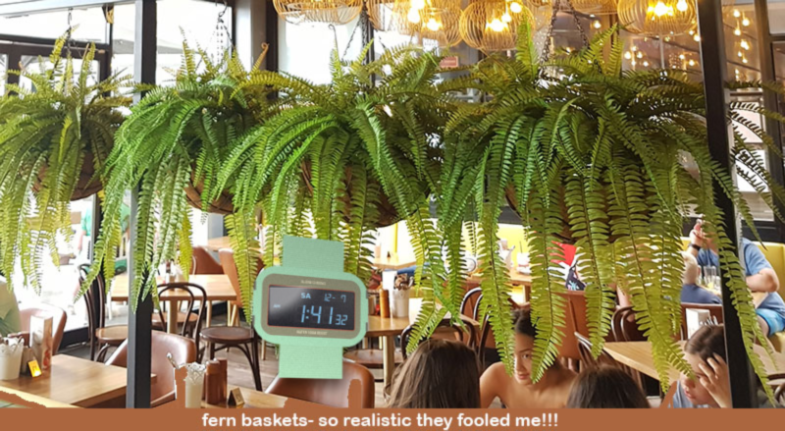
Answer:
{"hour": 1, "minute": 41, "second": 32}
